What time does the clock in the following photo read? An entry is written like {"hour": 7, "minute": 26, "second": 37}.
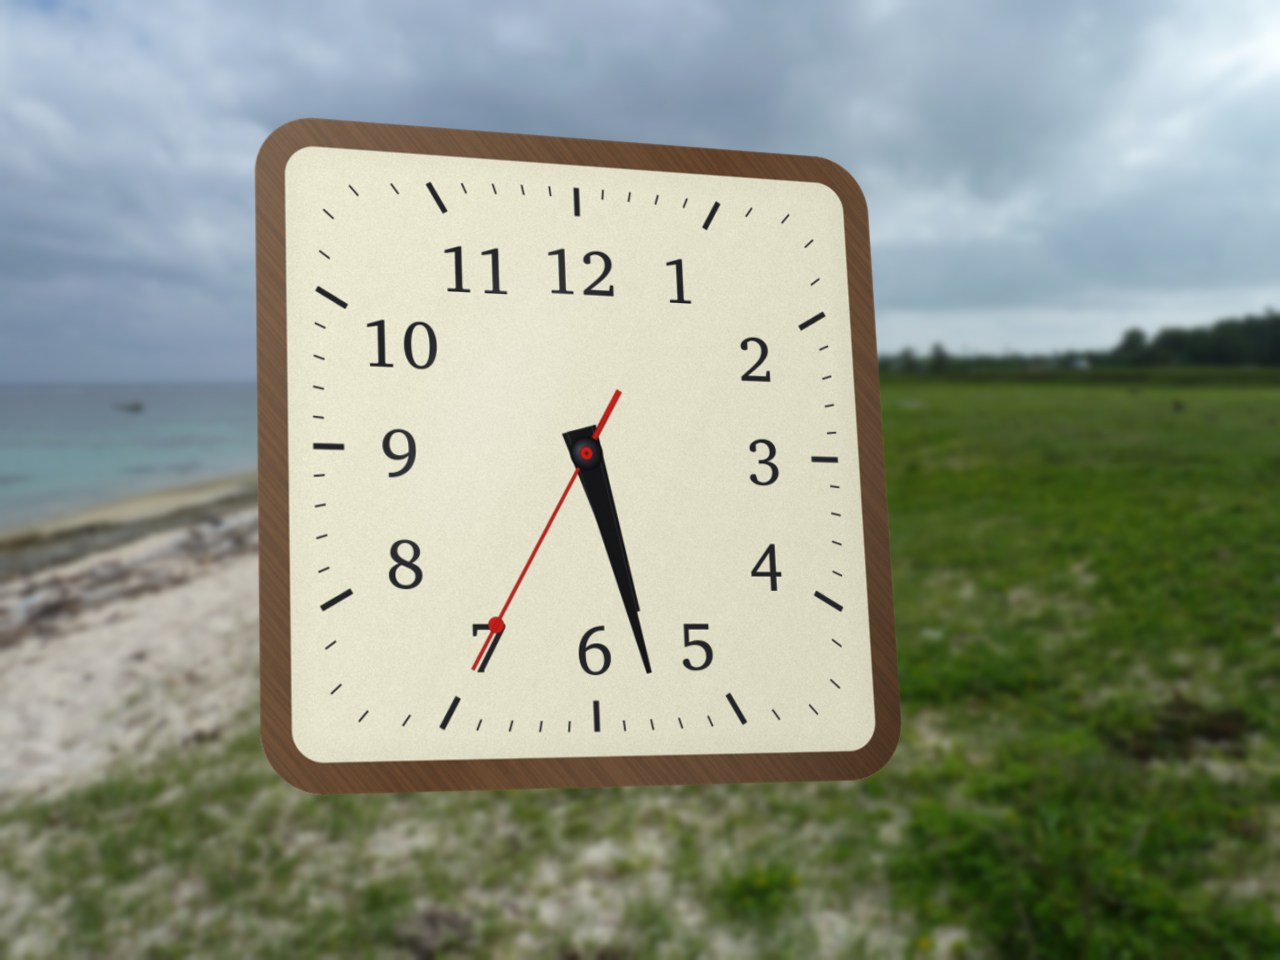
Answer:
{"hour": 5, "minute": 27, "second": 35}
